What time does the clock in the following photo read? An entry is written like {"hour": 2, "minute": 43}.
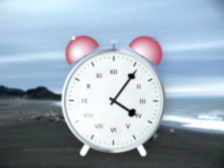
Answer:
{"hour": 4, "minute": 6}
